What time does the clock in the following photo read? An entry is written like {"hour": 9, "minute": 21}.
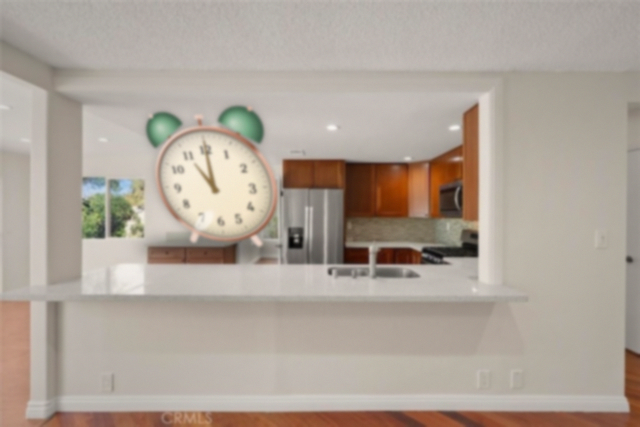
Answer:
{"hour": 11, "minute": 0}
